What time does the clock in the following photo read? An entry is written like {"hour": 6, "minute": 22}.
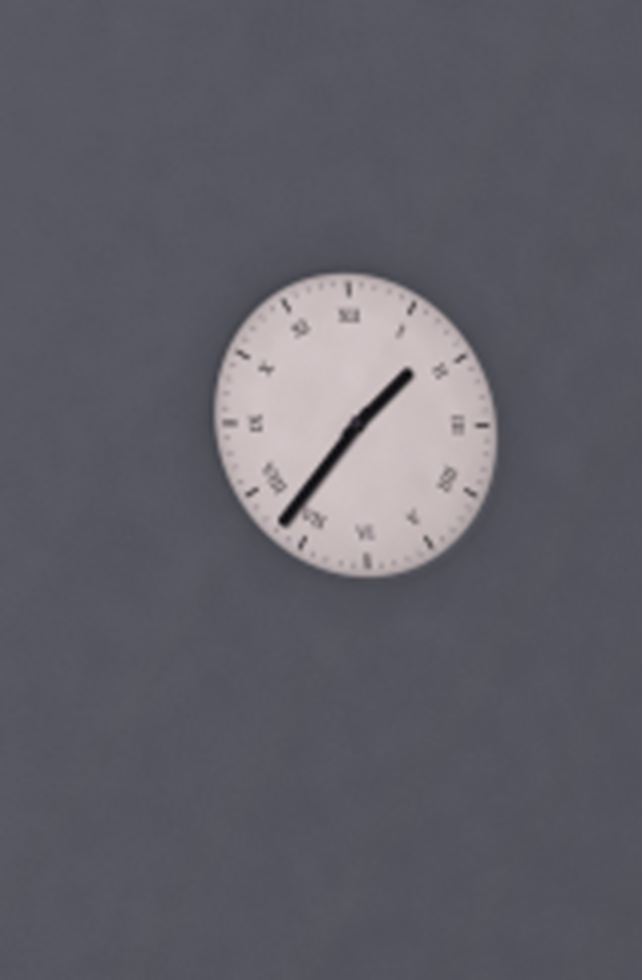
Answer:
{"hour": 1, "minute": 37}
